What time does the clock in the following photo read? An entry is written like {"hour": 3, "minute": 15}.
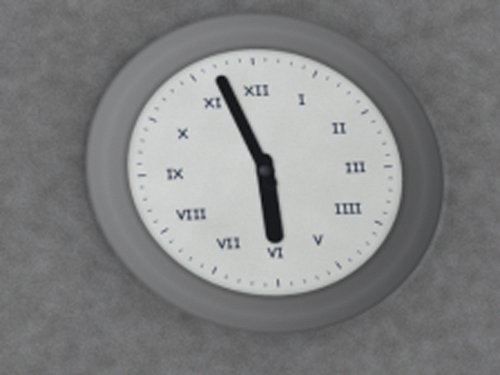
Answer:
{"hour": 5, "minute": 57}
